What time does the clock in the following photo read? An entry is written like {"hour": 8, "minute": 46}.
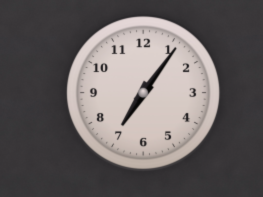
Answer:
{"hour": 7, "minute": 6}
